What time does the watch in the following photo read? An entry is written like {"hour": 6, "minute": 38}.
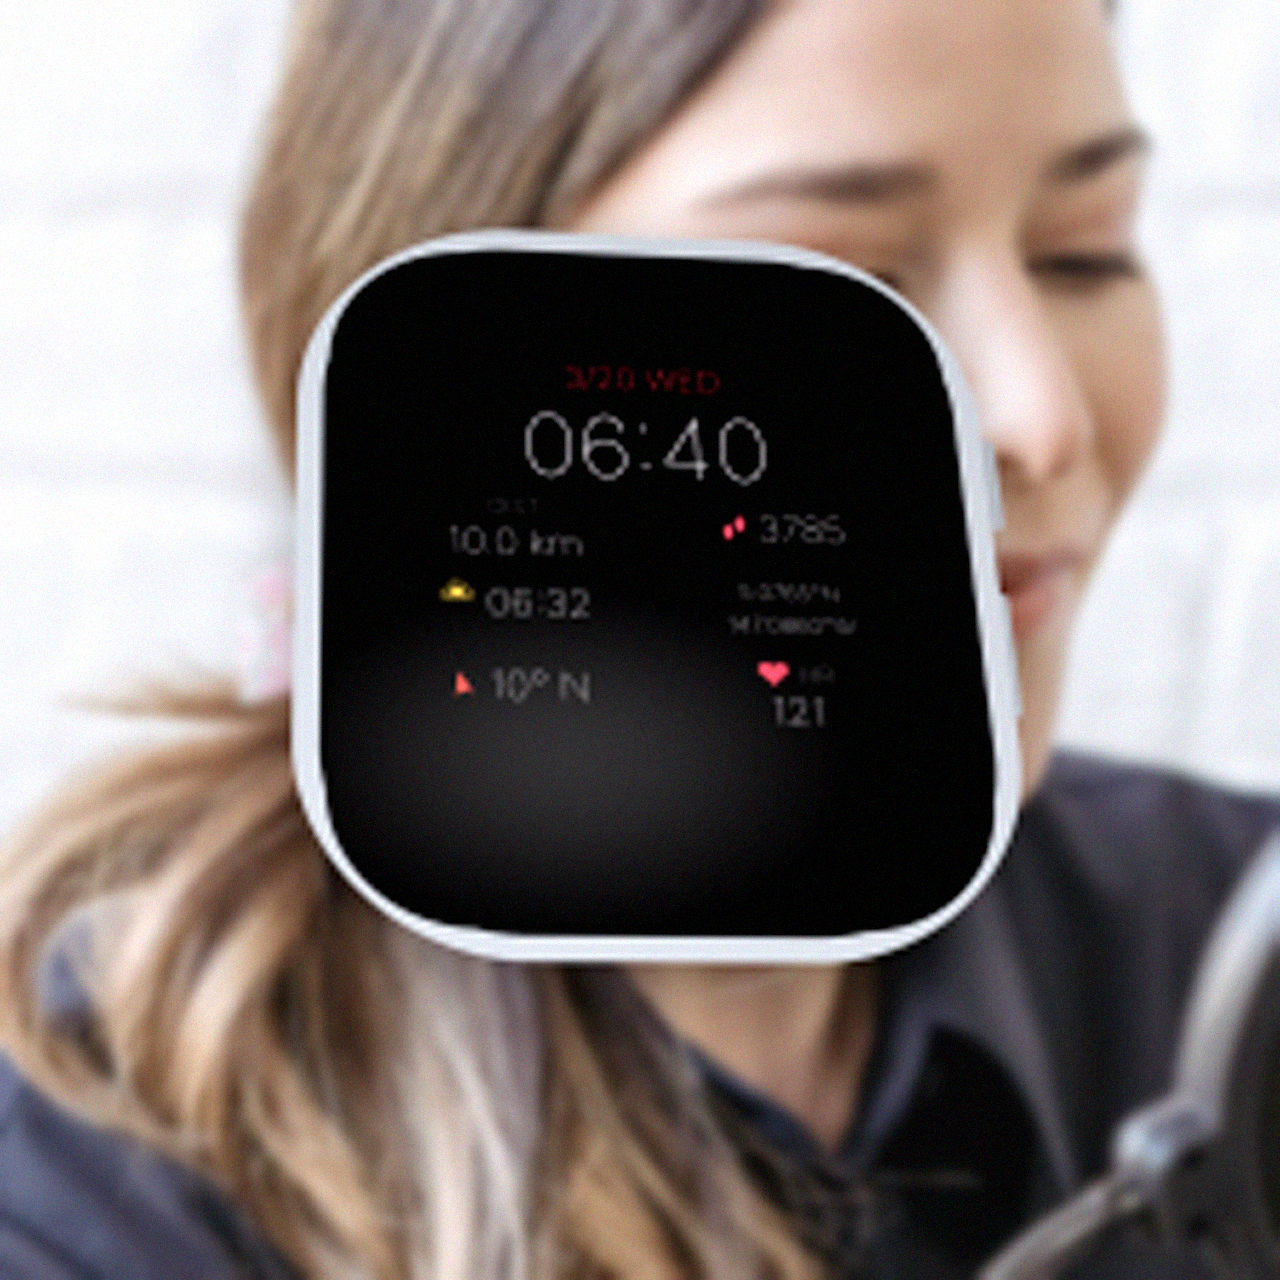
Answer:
{"hour": 6, "minute": 40}
